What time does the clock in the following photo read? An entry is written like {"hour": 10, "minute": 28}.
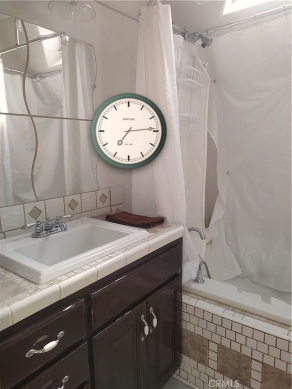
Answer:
{"hour": 7, "minute": 14}
